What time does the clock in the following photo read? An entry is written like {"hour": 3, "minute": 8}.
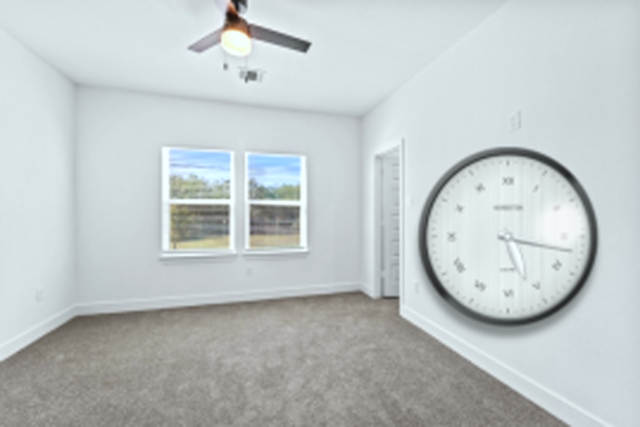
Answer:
{"hour": 5, "minute": 17}
